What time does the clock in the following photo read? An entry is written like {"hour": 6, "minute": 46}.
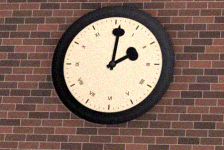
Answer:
{"hour": 2, "minute": 1}
